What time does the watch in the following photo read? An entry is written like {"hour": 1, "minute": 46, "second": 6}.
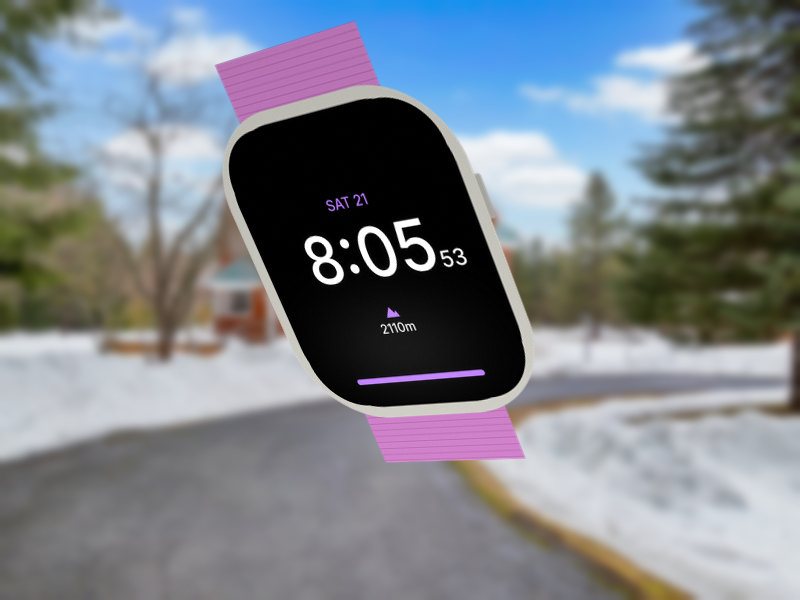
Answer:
{"hour": 8, "minute": 5, "second": 53}
